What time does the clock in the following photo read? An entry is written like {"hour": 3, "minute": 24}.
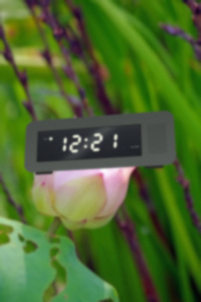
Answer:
{"hour": 12, "minute": 21}
